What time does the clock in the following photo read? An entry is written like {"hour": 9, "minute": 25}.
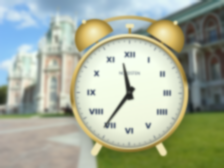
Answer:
{"hour": 11, "minute": 36}
